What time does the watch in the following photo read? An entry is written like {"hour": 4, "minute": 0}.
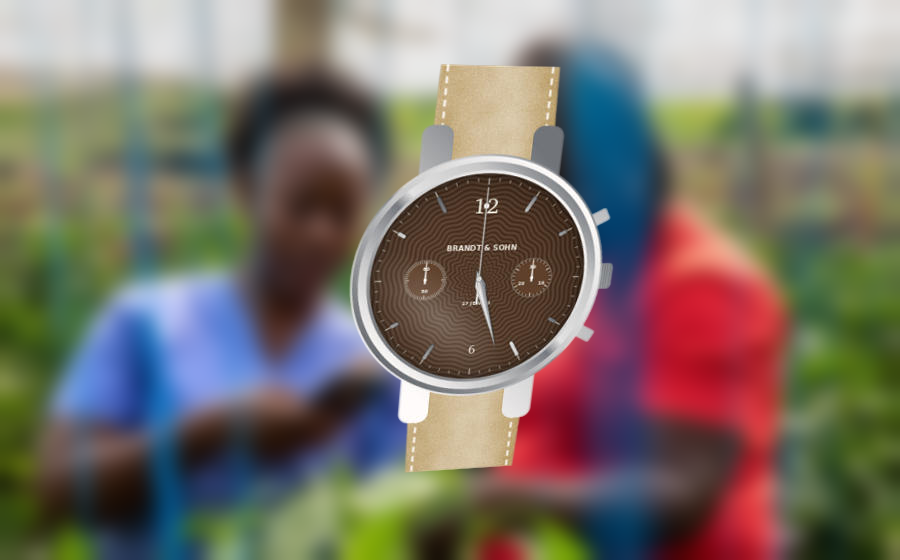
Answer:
{"hour": 5, "minute": 27}
